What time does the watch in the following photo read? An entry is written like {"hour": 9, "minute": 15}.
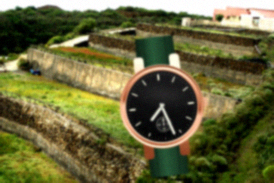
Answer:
{"hour": 7, "minute": 27}
